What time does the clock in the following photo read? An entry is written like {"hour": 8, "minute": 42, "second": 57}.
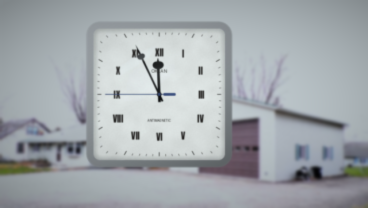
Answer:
{"hour": 11, "minute": 55, "second": 45}
